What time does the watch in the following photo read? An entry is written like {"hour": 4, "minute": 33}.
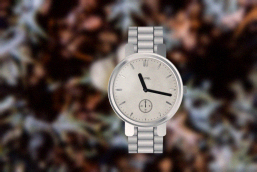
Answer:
{"hour": 11, "minute": 17}
